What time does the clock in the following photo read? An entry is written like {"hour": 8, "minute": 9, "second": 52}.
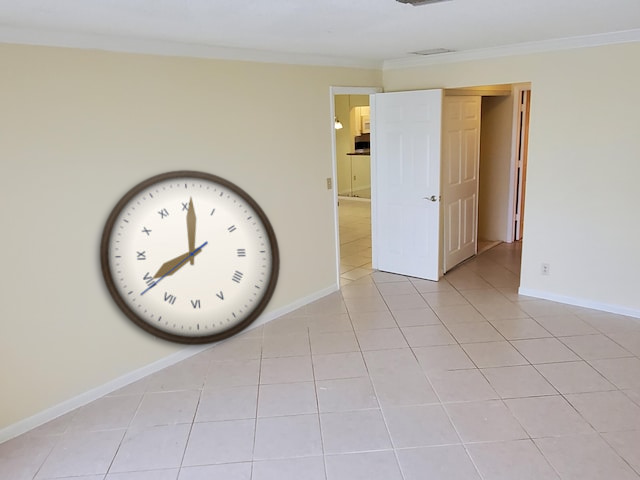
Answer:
{"hour": 8, "minute": 0, "second": 39}
